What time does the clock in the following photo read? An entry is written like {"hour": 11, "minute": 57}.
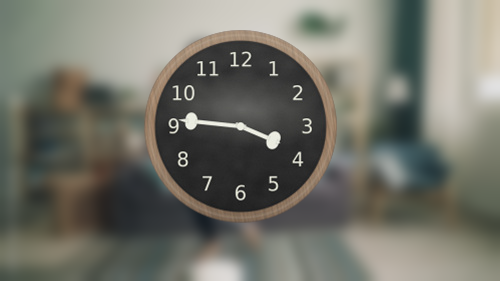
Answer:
{"hour": 3, "minute": 46}
